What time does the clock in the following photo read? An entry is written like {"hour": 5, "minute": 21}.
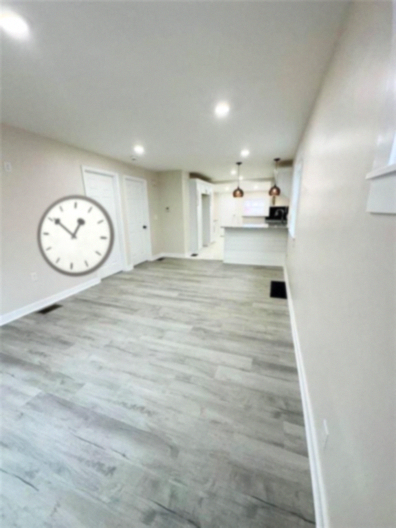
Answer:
{"hour": 12, "minute": 51}
